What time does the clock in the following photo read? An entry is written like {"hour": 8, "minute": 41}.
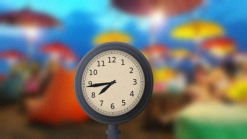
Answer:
{"hour": 7, "minute": 44}
